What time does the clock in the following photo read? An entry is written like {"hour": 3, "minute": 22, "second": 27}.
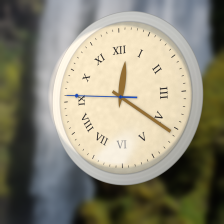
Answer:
{"hour": 12, "minute": 20, "second": 46}
